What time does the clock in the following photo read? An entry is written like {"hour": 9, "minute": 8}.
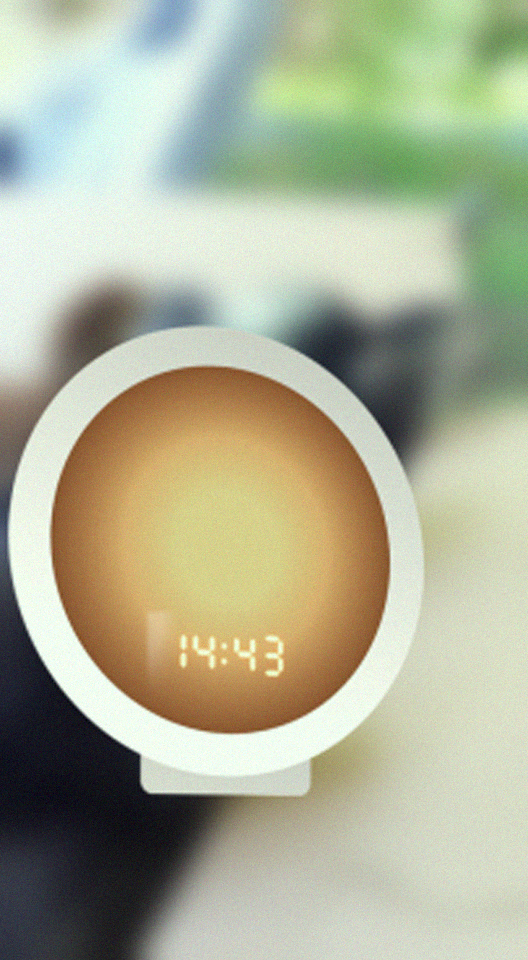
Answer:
{"hour": 14, "minute": 43}
